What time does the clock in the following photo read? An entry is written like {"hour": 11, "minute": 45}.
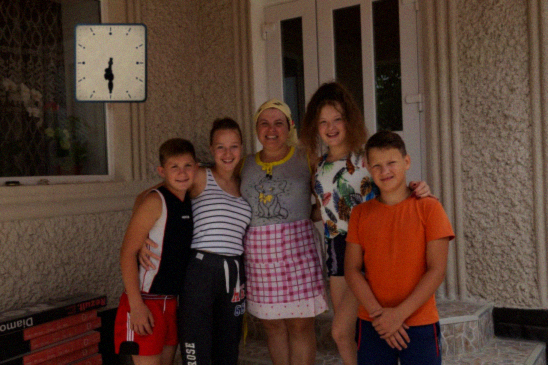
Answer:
{"hour": 6, "minute": 30}
